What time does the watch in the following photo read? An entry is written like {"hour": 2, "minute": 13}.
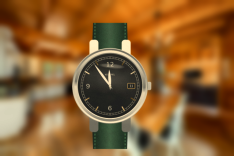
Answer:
{"hour": 11, "minute": 54}
